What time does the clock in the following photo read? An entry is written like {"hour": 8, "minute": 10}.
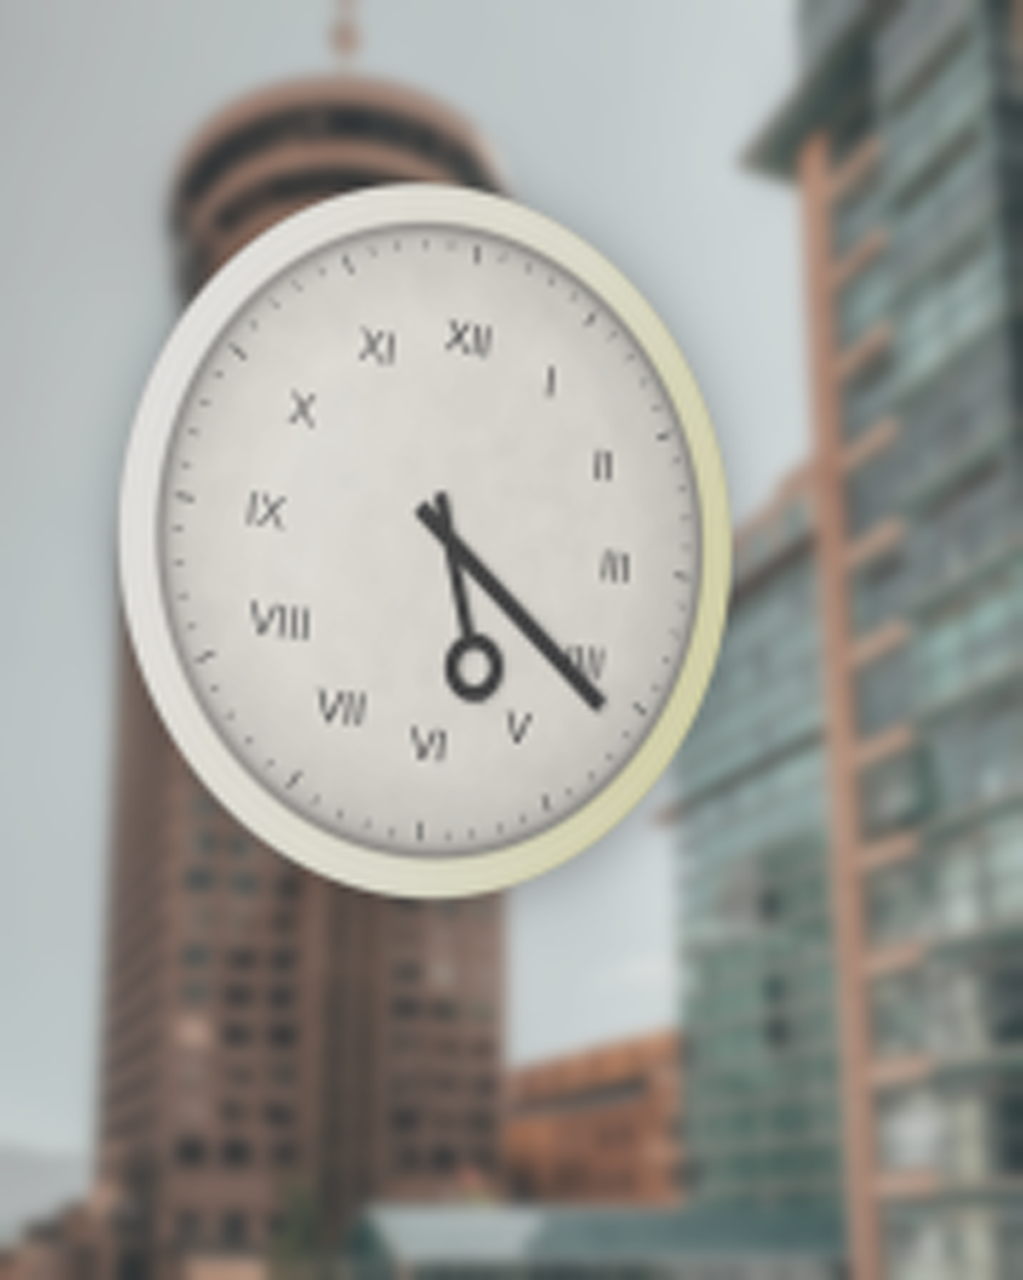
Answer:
{"hour": 5, "minute": 21}
